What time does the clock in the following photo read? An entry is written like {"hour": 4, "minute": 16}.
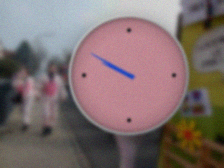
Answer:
{"hour": 9, "minute": 50}
